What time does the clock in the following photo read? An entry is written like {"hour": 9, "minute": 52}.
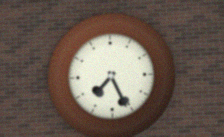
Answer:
{"hour": 7, "minute": 26}
